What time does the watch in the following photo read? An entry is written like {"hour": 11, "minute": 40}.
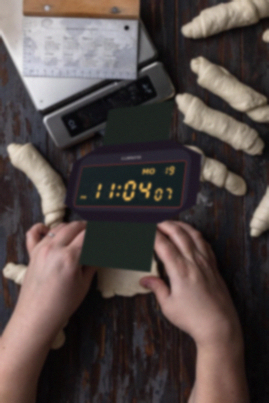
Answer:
{"hour": 11, "minute": 4}
